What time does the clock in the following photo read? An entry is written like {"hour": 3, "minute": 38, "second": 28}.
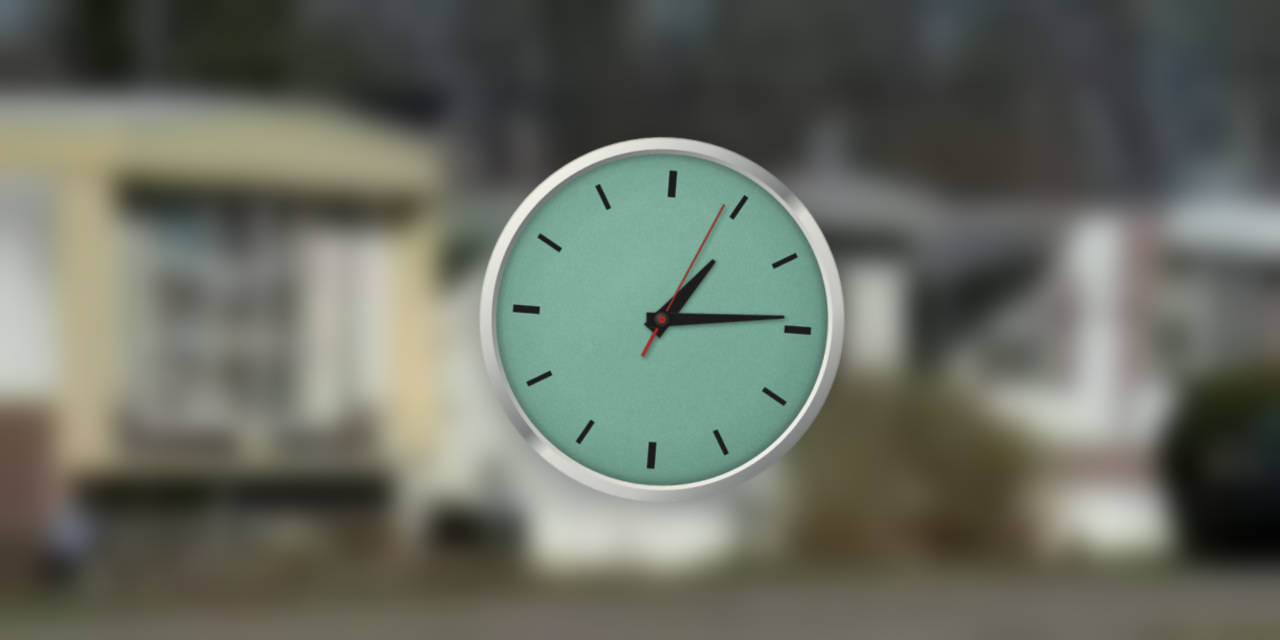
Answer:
{"hour": 1, "minute": 14, "second": 4}
